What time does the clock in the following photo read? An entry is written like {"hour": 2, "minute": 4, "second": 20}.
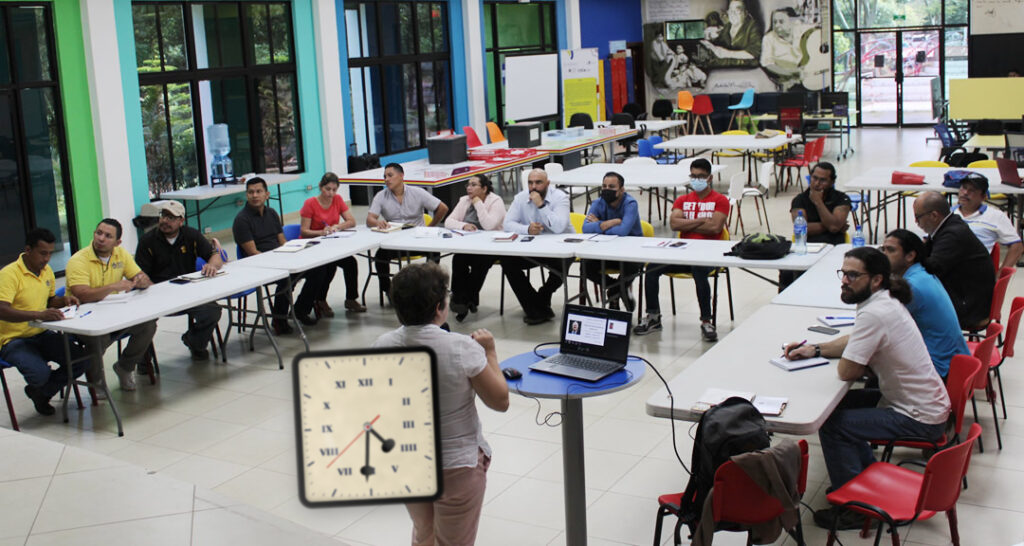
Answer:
{"hour": 4, "minute": 30, "second": 38}
